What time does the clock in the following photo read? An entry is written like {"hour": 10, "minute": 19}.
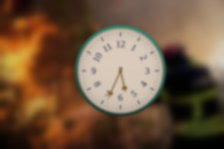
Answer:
{"hour": 5, "minute": 34}
